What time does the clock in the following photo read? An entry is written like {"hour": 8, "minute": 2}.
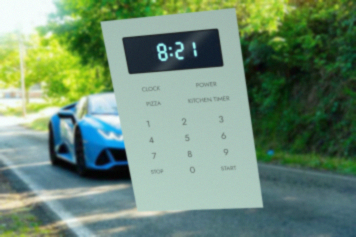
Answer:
{"hour": 8, "minute": 21}
